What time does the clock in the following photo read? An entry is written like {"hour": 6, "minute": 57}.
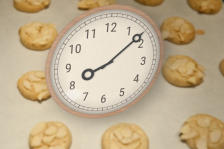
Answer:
{"hour": 8, "minute": 8}
